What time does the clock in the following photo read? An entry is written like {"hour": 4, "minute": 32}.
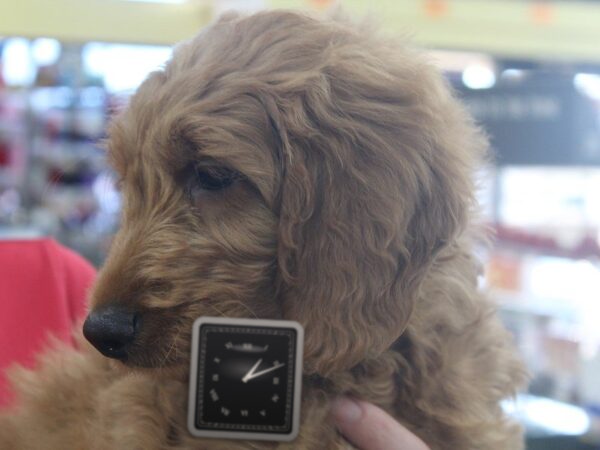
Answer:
{"hour": 1, "minute": 11}
